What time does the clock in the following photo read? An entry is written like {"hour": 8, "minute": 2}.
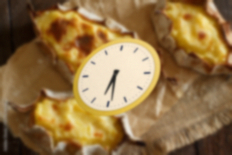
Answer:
{"hour": 6, "minute": 29}
